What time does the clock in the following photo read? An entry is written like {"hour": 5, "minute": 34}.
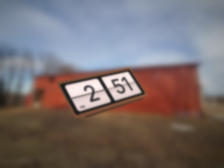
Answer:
{"hour": 2, "minute": 51}
